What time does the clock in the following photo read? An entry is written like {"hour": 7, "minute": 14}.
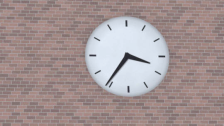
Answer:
{"hour": 3, "minute": 36}
